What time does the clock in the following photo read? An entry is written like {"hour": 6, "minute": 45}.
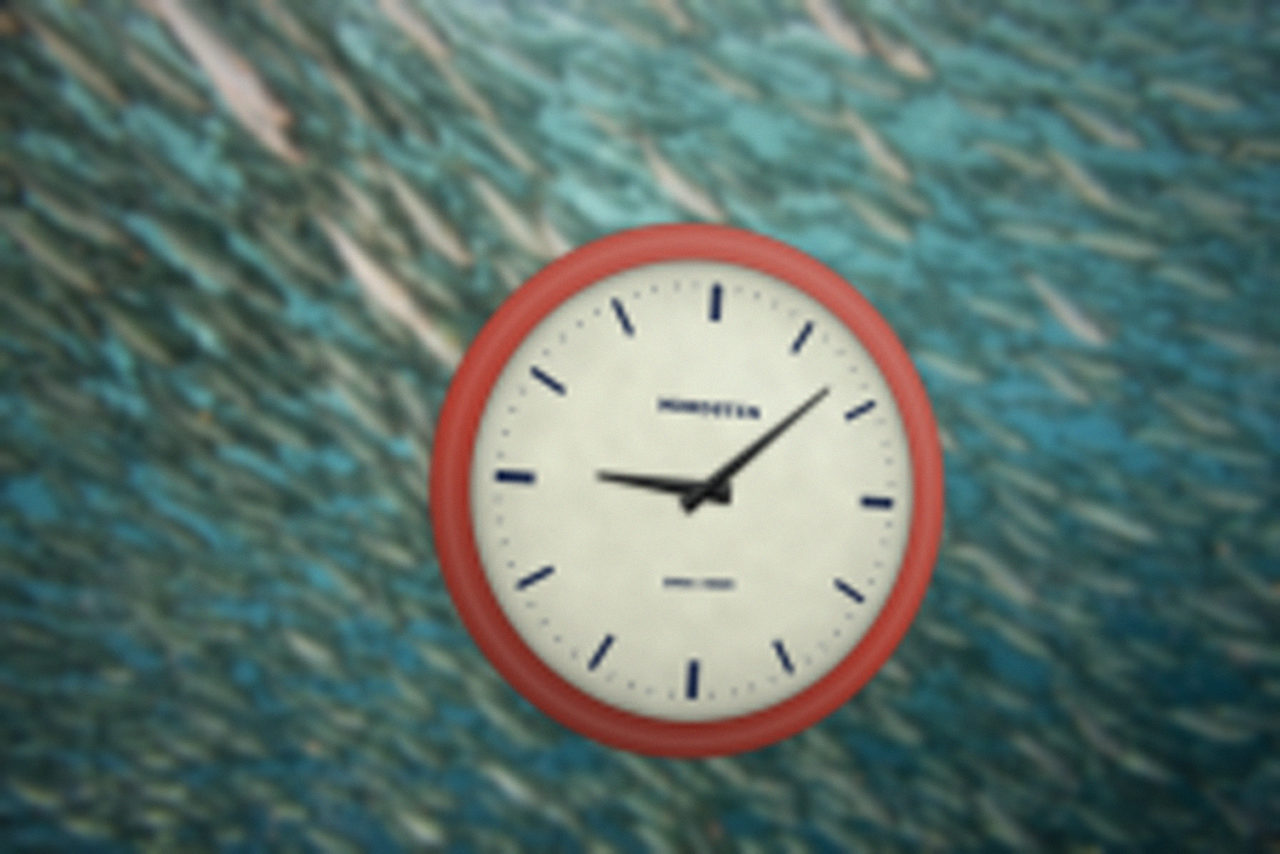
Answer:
{"hour": 9, "minute": 8}
